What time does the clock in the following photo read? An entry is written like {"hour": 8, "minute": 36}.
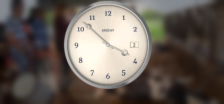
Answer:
{"hour": 3, "minute": 52}
